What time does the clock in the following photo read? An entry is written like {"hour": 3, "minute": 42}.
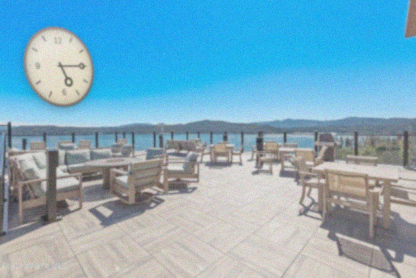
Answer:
{"hour": 5, "minute": 15}
